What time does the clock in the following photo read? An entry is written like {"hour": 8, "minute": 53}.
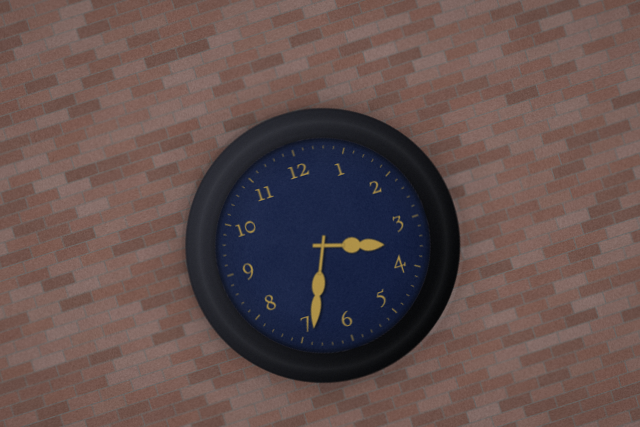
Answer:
{"hour": 3, "minute": 34}
